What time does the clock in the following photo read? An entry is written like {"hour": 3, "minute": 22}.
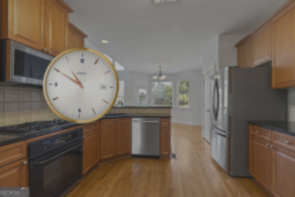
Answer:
{"hour": 10, "minute": 50}
